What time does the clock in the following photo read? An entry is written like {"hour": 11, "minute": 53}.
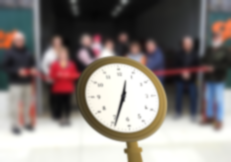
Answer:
{"hour": 12, "minute": 34}
